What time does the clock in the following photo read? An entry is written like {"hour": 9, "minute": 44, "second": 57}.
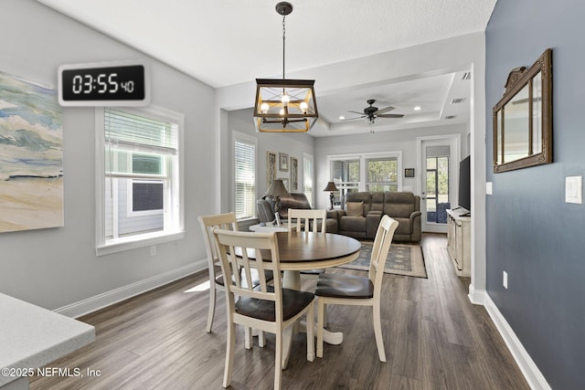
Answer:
{"hour": 3, "minute": 55, "second": 40}
